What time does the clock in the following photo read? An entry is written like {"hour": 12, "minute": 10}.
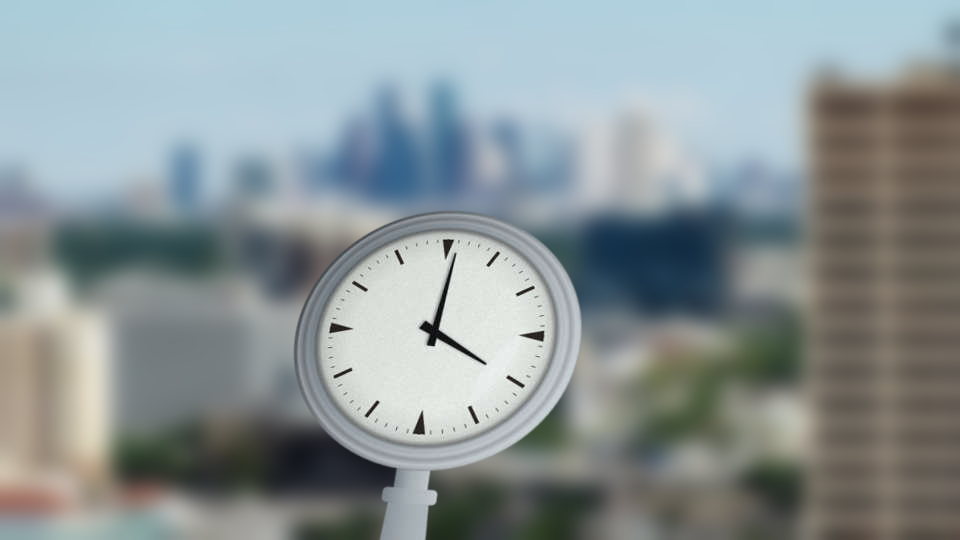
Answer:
{"hour": 4, "minute": 1}
